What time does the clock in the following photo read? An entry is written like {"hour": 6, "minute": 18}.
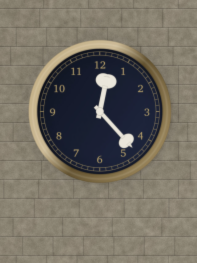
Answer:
{"hour": 12, "minute": 23}
